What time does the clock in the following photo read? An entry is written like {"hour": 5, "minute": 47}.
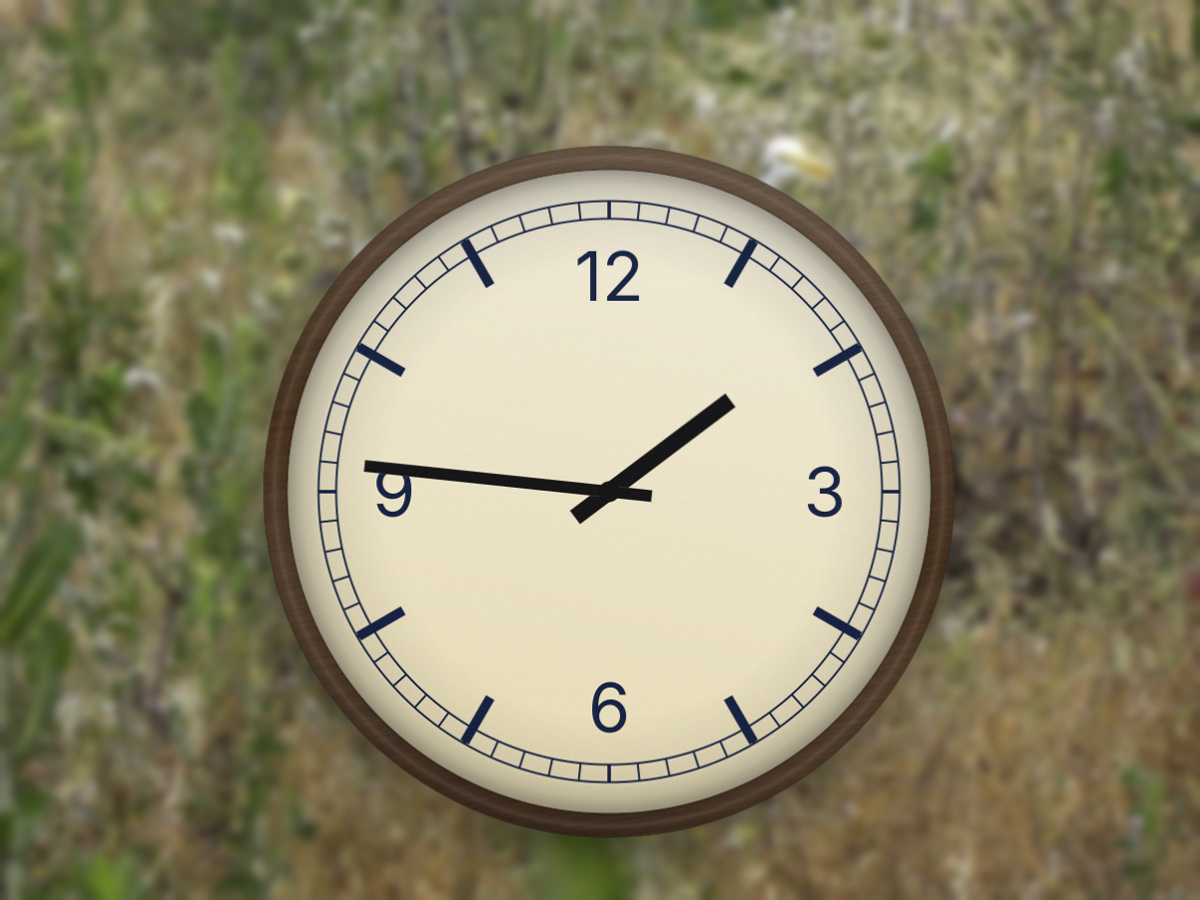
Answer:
{"hour": 1, "minute": 46}
